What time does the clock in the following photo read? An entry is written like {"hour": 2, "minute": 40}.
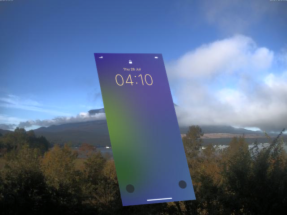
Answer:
{"hour": 4, "minute": 10}
